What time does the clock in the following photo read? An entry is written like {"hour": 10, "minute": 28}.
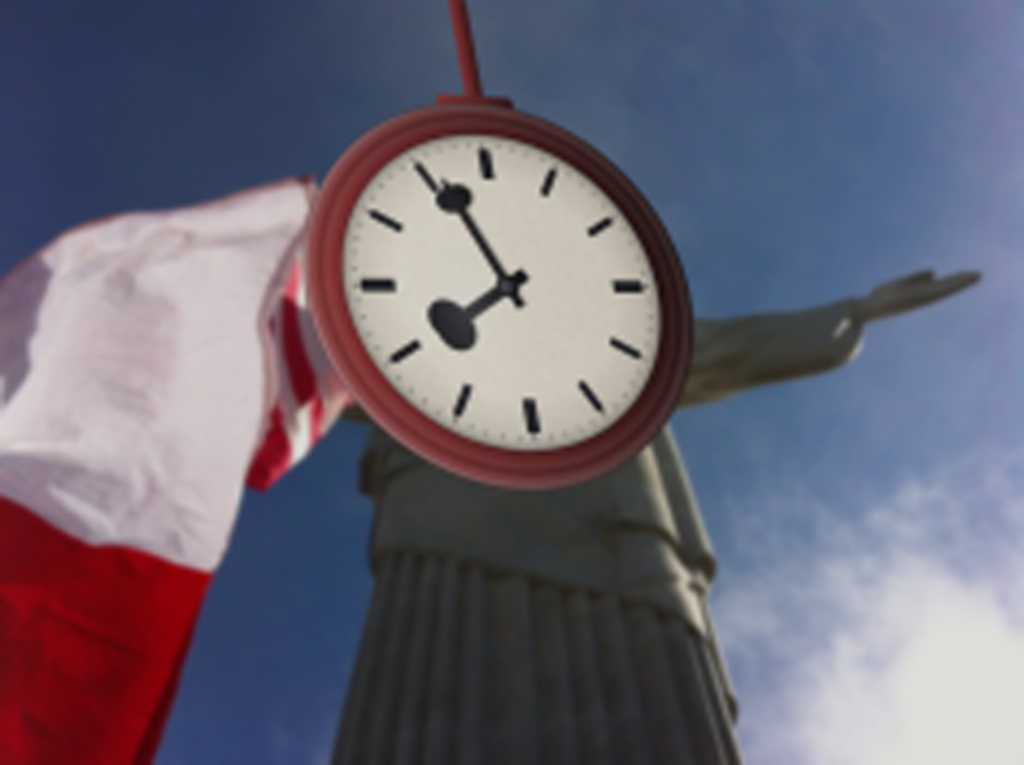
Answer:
{"hour": 7, "minute": 56}
